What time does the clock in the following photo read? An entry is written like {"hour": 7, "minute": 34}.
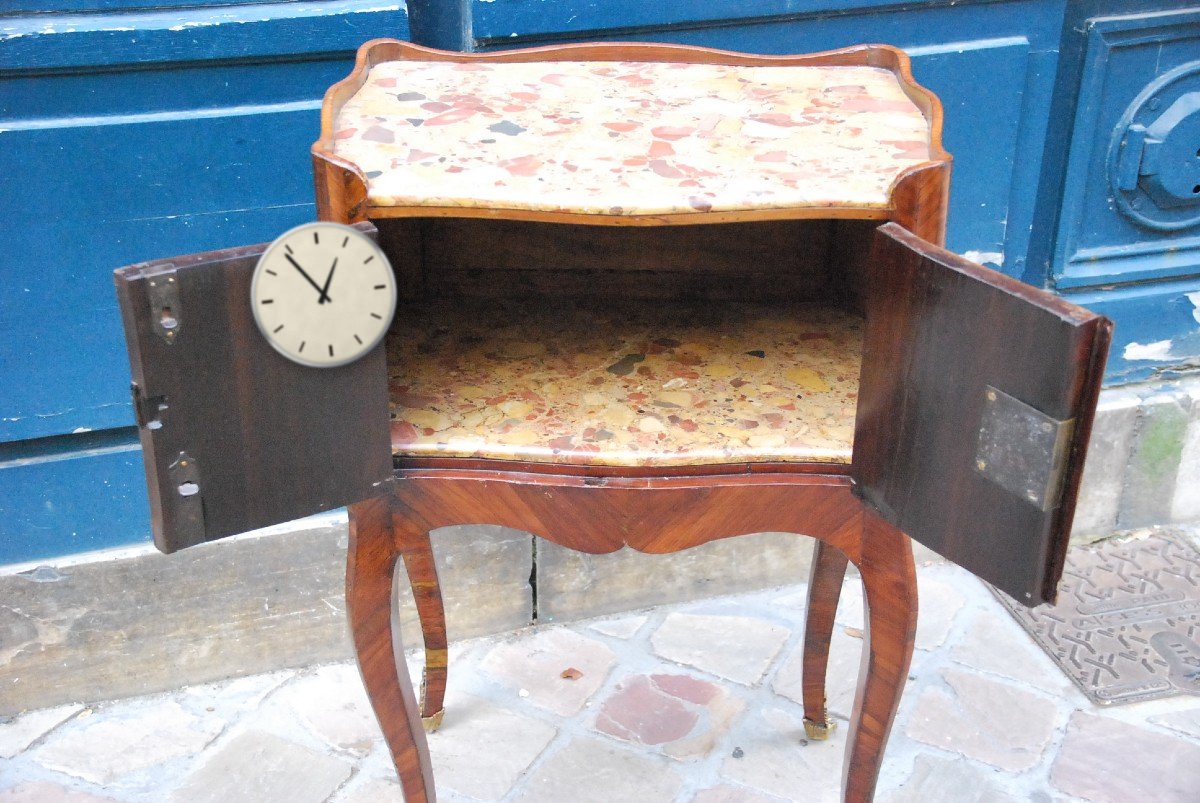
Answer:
{"hour": 12, "minute": 54}
